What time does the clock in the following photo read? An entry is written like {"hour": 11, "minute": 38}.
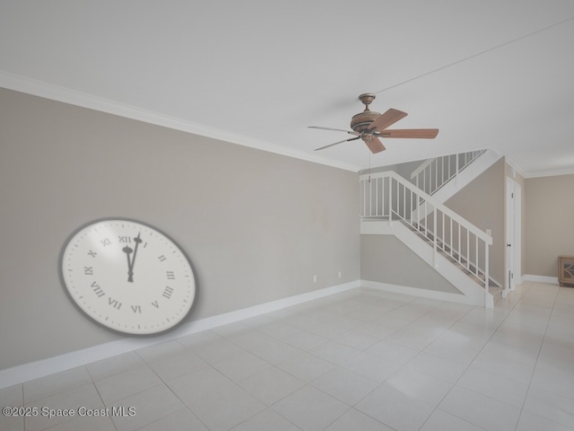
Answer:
{"hour": 12, "minute": 3}
